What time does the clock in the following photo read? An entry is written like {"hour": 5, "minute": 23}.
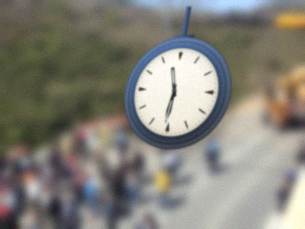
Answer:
{"hour": 11, "minute": 31}
